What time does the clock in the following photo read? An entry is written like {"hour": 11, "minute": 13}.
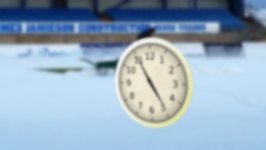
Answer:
{"hour": 4, "minute": 55}
